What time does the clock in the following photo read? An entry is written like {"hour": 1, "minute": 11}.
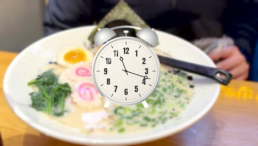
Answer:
{"hour": 11, "minute": 18}
